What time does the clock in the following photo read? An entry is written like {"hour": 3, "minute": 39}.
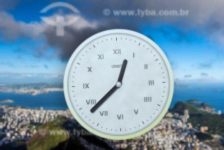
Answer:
{"hour": 12, "minute": 38}
